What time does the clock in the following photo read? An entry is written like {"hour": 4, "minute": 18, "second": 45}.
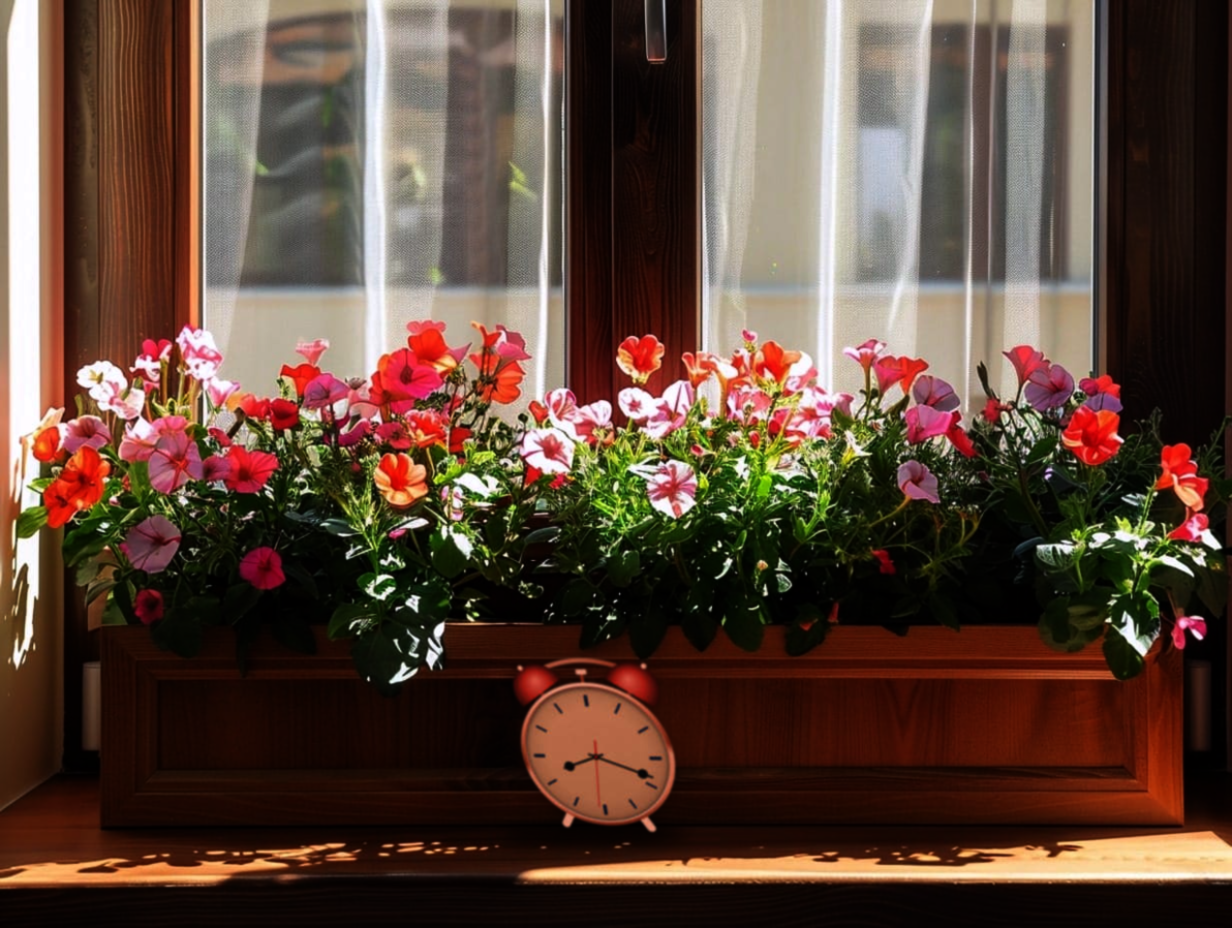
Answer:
{"hour": 8, "minute": 18, "second": 31}
